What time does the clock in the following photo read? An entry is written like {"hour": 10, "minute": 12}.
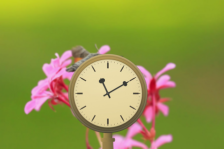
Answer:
{"hour": 11, "minute": 10}
